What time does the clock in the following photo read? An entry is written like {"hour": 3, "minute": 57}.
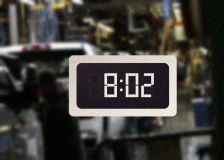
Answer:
{"hour": 8, "minute": 2}
